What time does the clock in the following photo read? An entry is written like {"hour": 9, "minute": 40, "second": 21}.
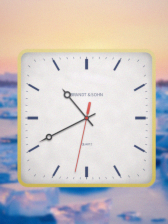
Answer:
{"hour": 10, "minute": 40, "second": 32}
